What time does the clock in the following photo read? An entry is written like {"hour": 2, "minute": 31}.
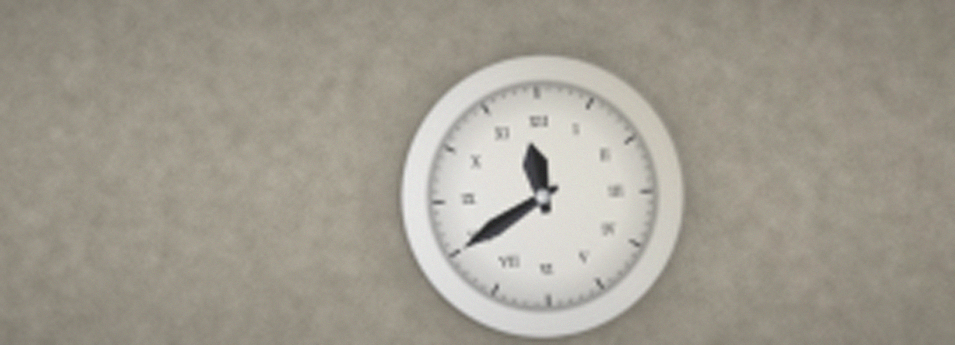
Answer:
{"hour": 11, "minute": 40}
